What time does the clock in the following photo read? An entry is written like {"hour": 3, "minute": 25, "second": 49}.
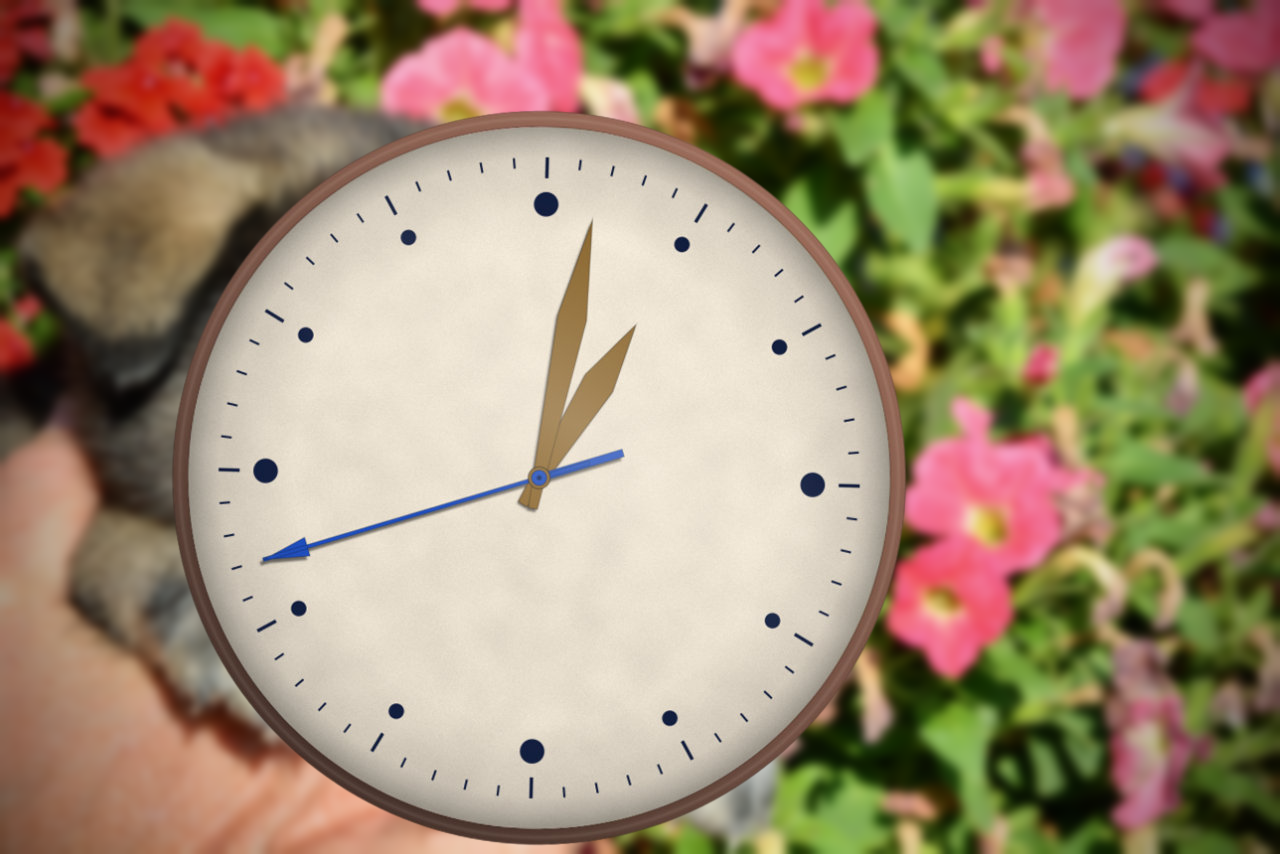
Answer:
{"hour": 1, "minute": 1, "second": 42}
